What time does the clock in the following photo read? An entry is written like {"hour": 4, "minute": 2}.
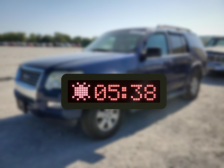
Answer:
{"hour": 5, "minute": 38}
